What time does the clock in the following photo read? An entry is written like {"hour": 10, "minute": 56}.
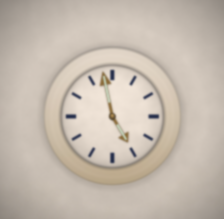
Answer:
{"hour": 4, "minute": 58}
